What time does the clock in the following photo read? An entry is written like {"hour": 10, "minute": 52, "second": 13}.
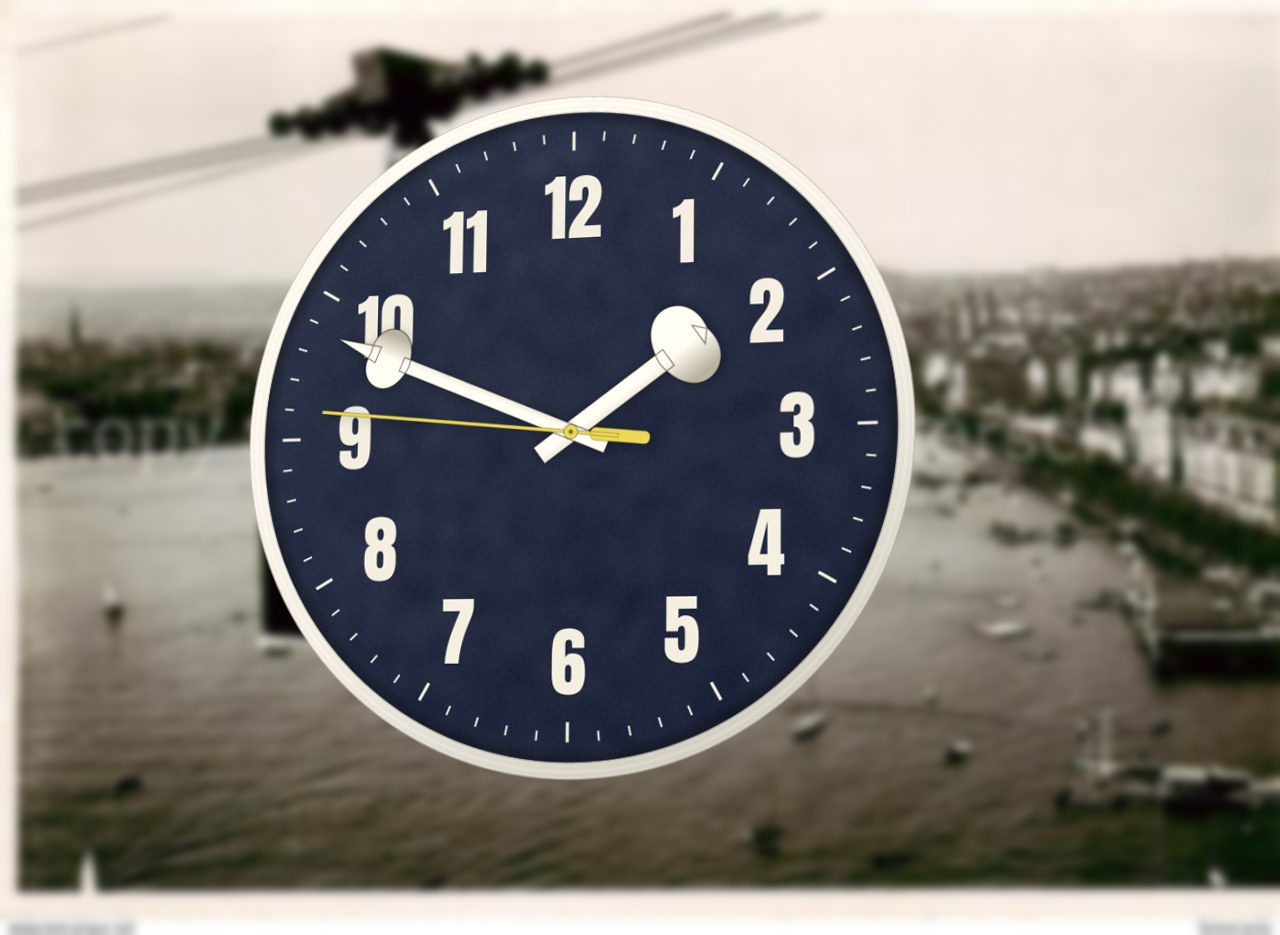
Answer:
{"hour": 1, "minute": 48, "second": 46}
